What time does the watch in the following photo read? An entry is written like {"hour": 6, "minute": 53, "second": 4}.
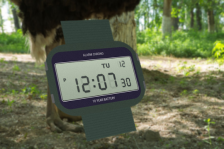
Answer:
{"hour": 12, "minute": 7, "second": 30}
